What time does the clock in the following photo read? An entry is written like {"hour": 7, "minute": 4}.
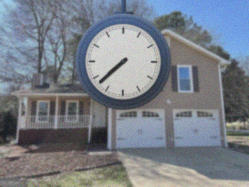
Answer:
{"hour": 7, "minute": 38}
